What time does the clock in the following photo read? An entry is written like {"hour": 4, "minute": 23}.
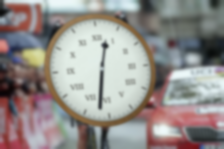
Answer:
{"hour": 12, "minute": 32}
